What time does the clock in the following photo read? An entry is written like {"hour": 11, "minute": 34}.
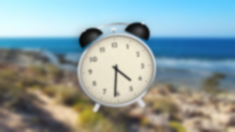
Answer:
{"hour": 4, "minute": 31}
